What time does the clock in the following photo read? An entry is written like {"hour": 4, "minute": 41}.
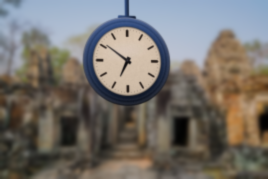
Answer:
{"hour": 6, "minute": 51}
